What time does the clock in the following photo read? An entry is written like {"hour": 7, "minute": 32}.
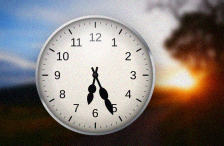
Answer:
{"hour": 6, "minute": 26}
